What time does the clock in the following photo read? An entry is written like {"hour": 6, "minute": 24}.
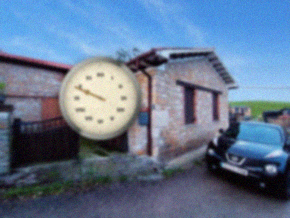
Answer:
{"hour": 9, "minute": 49}
